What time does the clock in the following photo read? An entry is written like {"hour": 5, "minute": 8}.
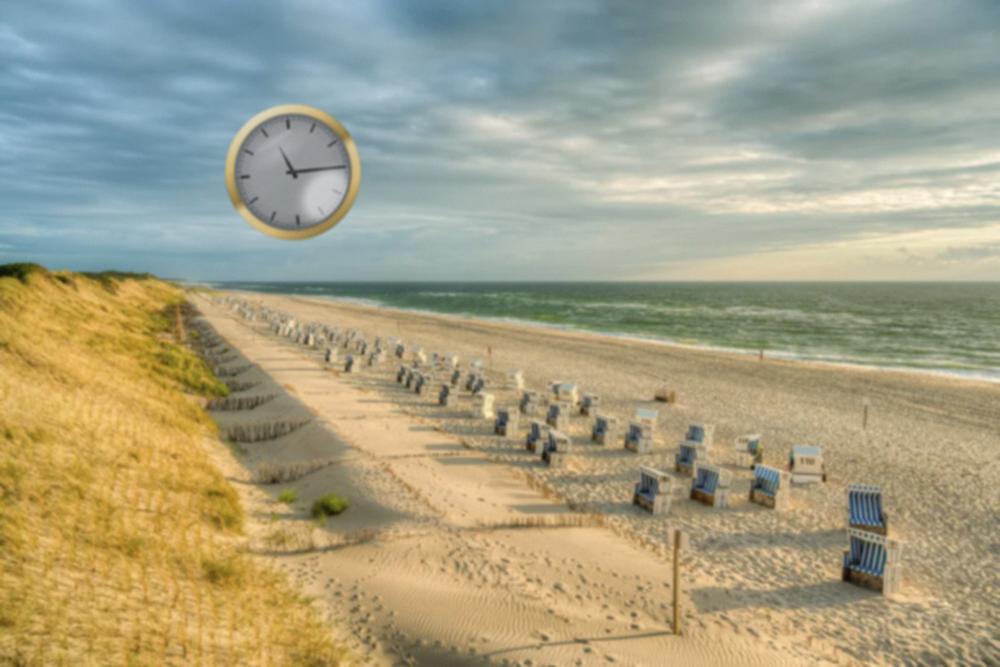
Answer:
{"hour": 11, "minute": 15}
